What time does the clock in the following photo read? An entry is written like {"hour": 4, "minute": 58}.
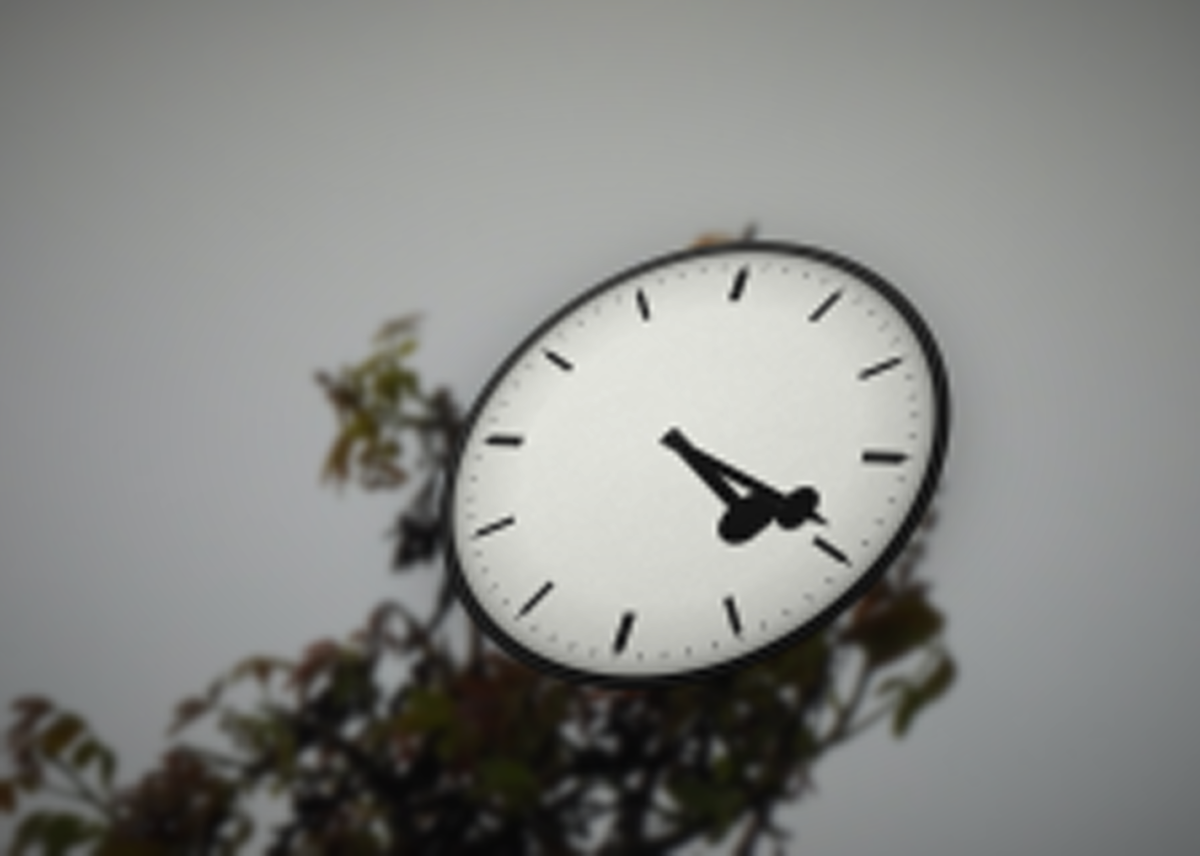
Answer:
{"hour": 4, "minute": 19}
